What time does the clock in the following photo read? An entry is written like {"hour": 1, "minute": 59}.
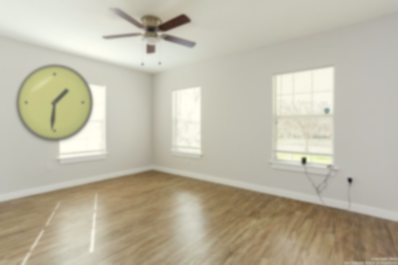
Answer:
{"hour": 1, "minute": 31}
